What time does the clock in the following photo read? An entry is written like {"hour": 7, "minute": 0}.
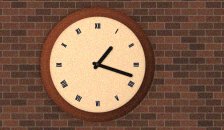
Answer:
{"hour": 1, "minute": 18}
